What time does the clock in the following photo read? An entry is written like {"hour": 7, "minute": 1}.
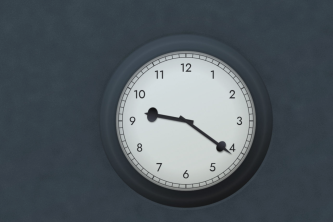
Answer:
{"hour": 9, "minute": 21}
